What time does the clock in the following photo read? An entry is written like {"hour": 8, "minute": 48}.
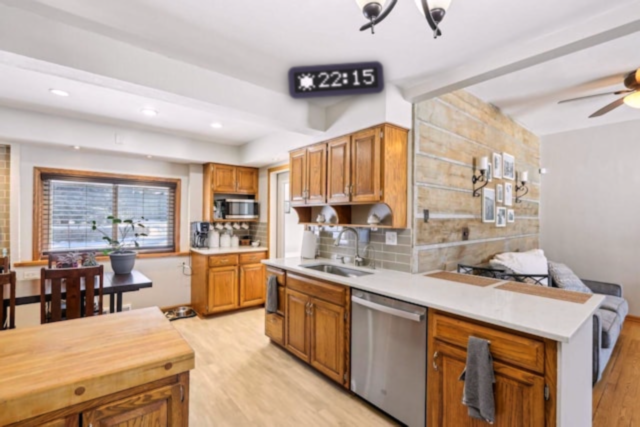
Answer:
{"hour": 22, "minute": 15}
